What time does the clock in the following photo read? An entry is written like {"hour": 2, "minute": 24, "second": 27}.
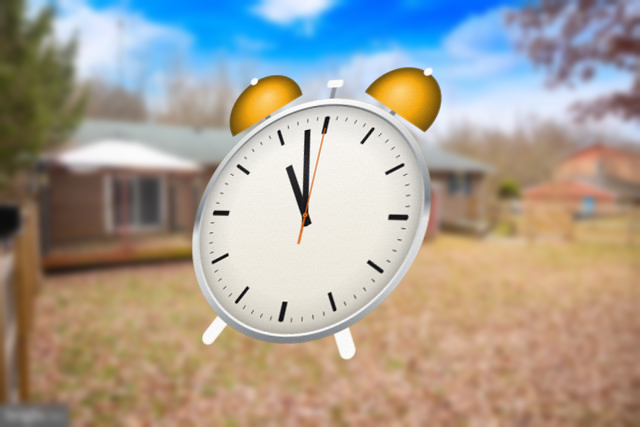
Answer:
{"hour": 10, "minute": 58, "second": 0}
